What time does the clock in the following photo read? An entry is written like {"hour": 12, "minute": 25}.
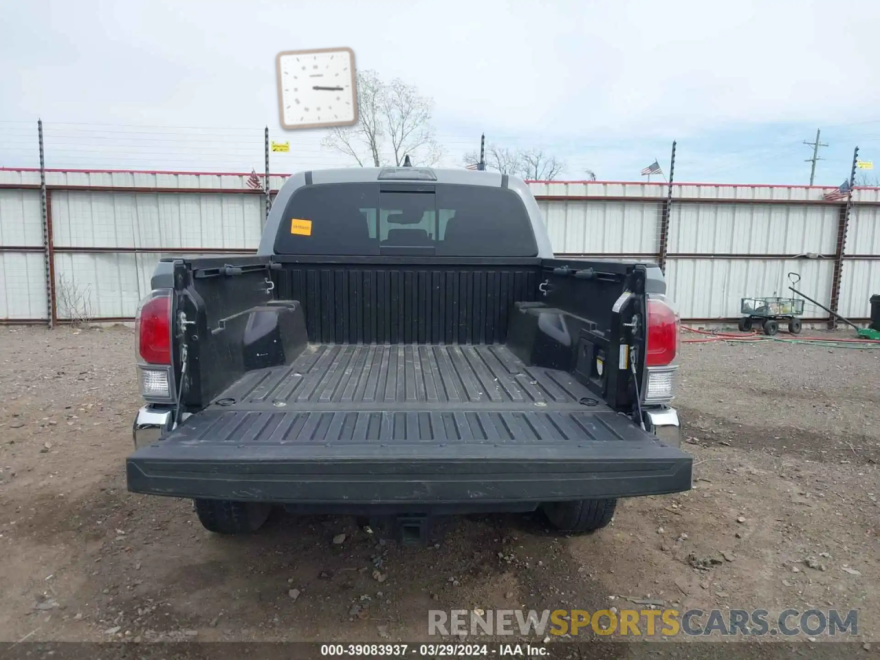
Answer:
{"hour": 3, "minute": 16}
